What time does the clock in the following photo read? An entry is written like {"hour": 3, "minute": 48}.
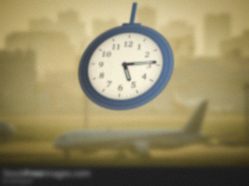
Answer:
{"hour": 5, "minute": 14}
